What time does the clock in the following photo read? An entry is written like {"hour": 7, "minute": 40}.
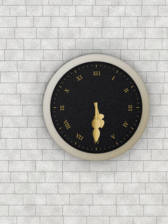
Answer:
{"hour": 5, "minute": 30}
